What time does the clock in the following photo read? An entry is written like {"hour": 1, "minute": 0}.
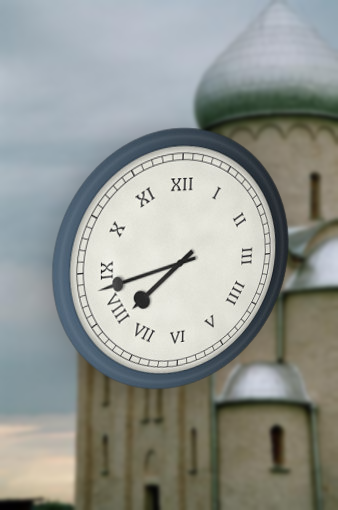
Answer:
{"hour": 7, "minute": 43}
